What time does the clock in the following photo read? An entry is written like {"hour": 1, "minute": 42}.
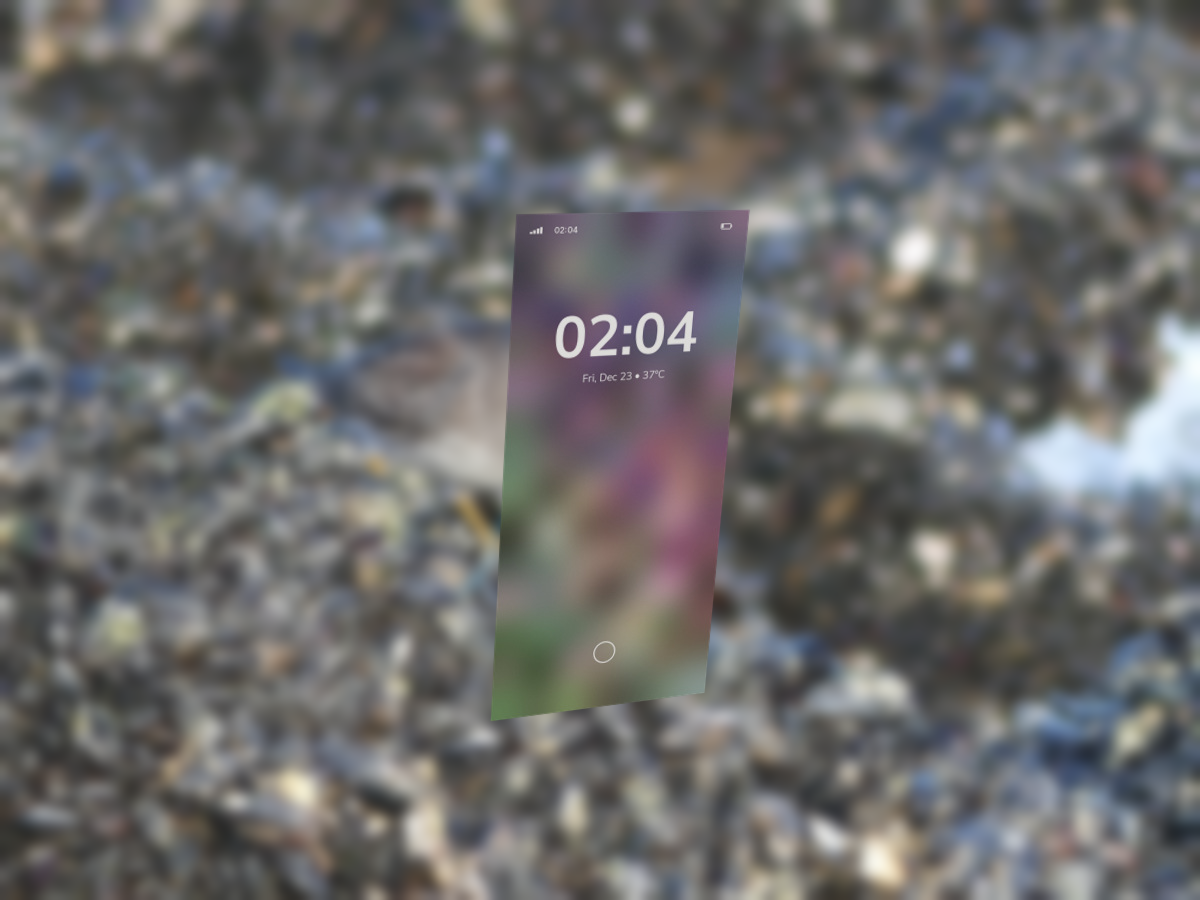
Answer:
{"hour": 2, "minute": 4}
